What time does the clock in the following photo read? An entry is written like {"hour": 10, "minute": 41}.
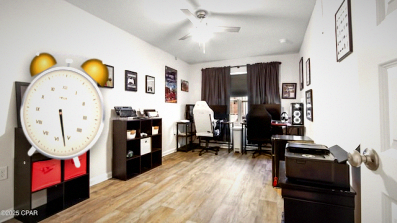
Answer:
{"hour": 5, "minute": 27}
